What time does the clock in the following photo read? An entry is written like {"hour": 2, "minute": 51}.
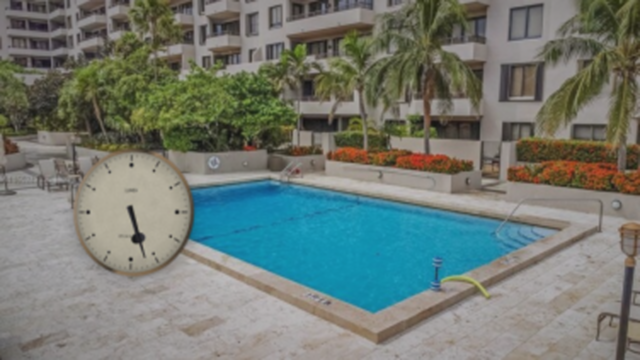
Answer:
{"hour": 5, "minute": 27}
